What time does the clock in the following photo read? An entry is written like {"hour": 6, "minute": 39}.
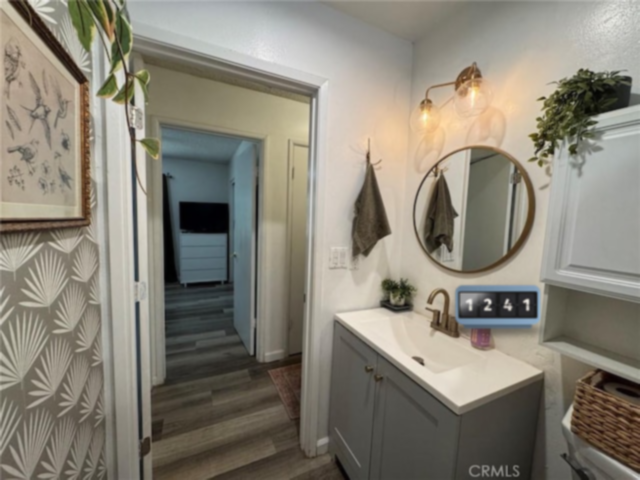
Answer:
{"hour": 12, "minute": 41}
